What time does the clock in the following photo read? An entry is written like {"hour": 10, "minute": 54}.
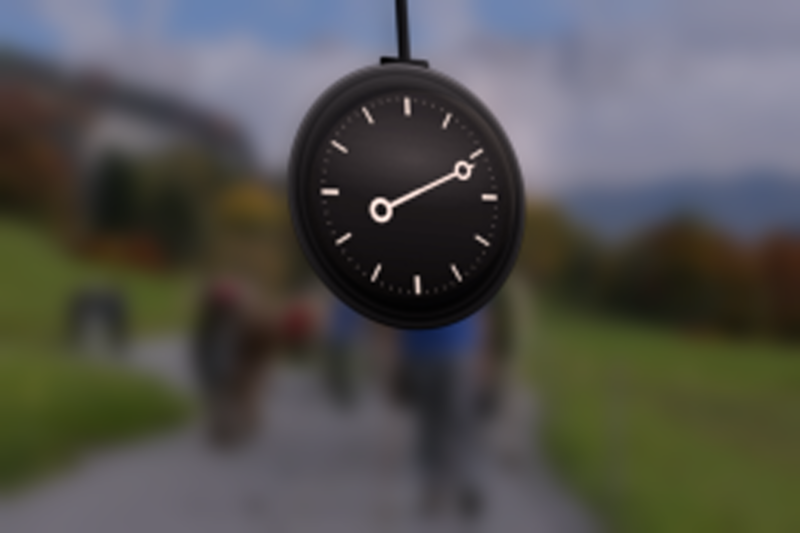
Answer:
{"hour": 8, "minute": 11}
